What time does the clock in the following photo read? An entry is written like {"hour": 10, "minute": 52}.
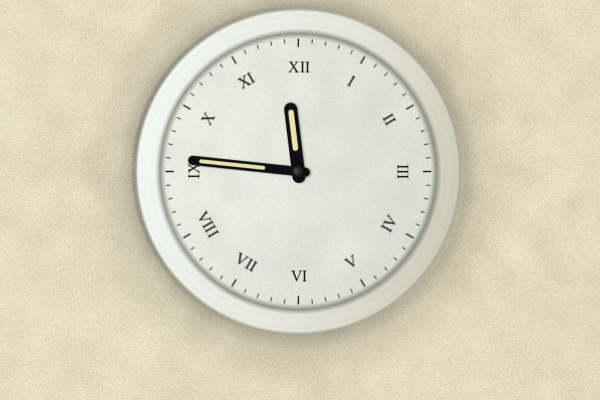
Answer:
{"hour": 11, "minute": 46}
